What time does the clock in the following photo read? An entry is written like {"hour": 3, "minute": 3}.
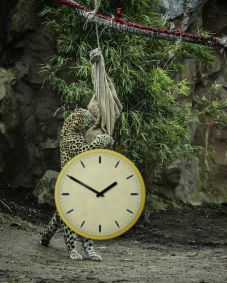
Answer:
{"hour": 1, "minute": 50}
